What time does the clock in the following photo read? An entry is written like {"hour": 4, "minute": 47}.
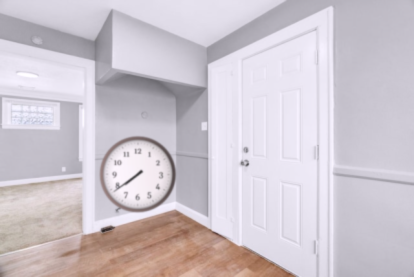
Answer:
{"hour": 7, "minute": 39}
